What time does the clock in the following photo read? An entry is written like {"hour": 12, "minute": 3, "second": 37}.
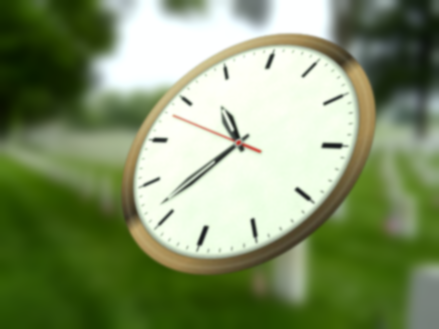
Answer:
{"hour": 10, "minute": 36, "second": 48}
